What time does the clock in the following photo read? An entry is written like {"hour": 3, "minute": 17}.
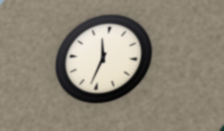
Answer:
{"hour": 11, "minute": 32}
